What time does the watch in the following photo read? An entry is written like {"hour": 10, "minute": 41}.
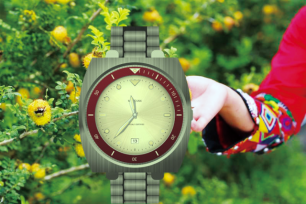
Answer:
{"hour": 11, "minute": 37}
